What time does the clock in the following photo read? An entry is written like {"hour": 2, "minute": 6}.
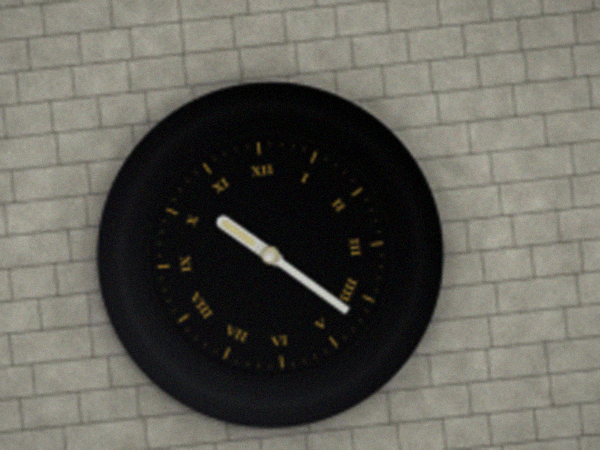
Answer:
{"hour": 10, "minute": 22}
